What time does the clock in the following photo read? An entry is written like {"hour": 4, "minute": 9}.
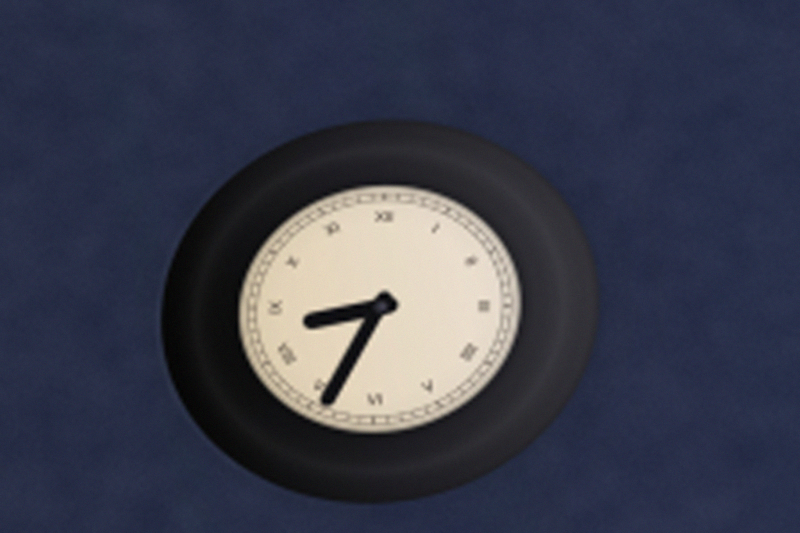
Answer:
{"hour": 8, "minute": 34}
